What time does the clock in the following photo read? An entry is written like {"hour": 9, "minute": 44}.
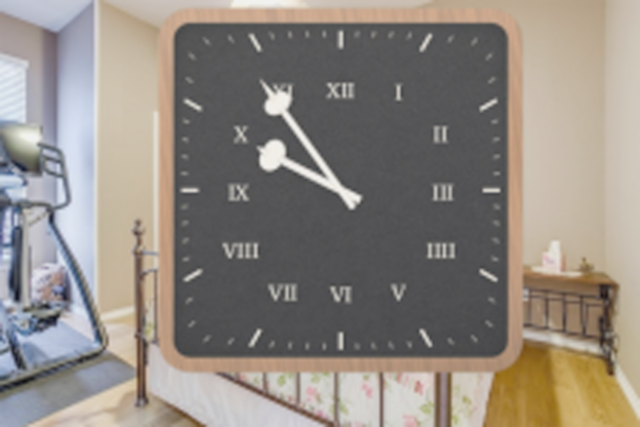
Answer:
{"hour": 9, "minute": 54}
